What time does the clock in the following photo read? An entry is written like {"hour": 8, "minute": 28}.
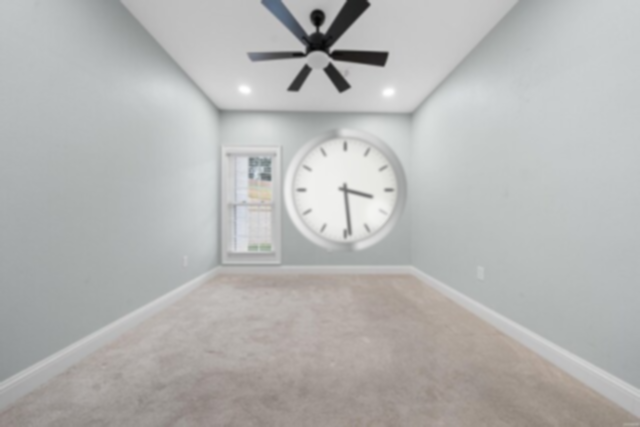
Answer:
{"hour": 3, "minute": 29}
